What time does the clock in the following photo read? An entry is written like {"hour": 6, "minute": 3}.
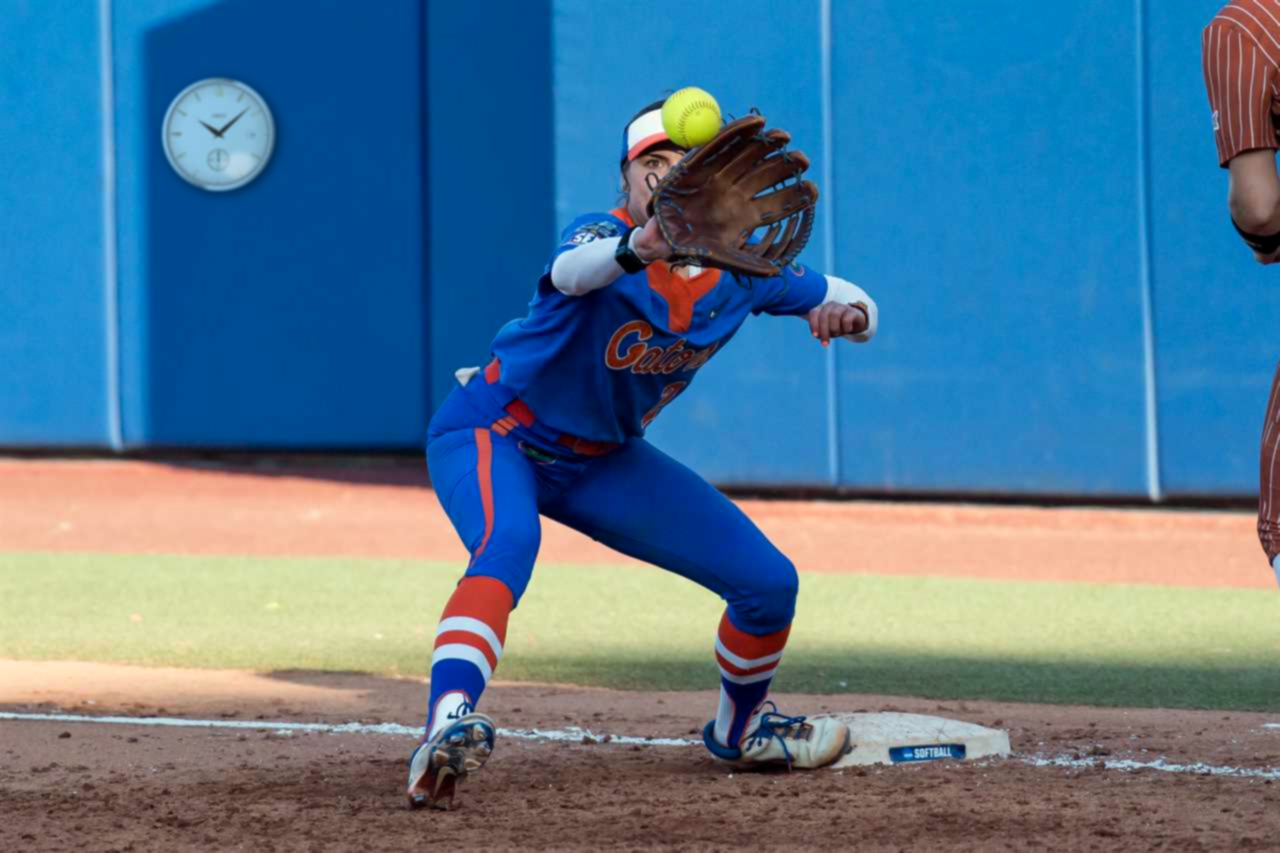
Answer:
{"hour": 10, "minute": 8}
